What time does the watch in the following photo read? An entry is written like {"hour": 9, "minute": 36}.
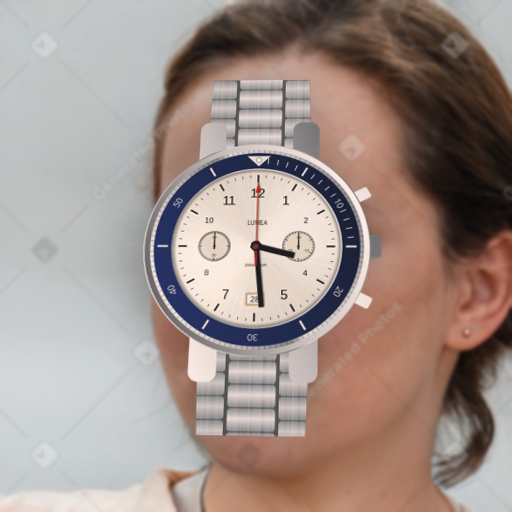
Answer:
{"hour": 3, "minute": 29}
